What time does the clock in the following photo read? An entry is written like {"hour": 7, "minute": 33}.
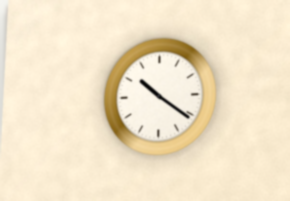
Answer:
{"hour": 10, "minute": 21}
